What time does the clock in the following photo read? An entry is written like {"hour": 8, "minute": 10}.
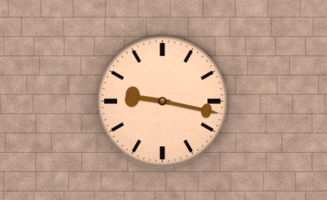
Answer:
{"hour": 9, "minute": 17}
